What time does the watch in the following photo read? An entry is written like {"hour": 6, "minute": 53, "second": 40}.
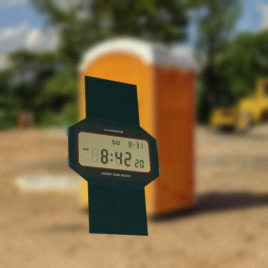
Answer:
{"hour": 8, "minute": 42, "second": 20}
